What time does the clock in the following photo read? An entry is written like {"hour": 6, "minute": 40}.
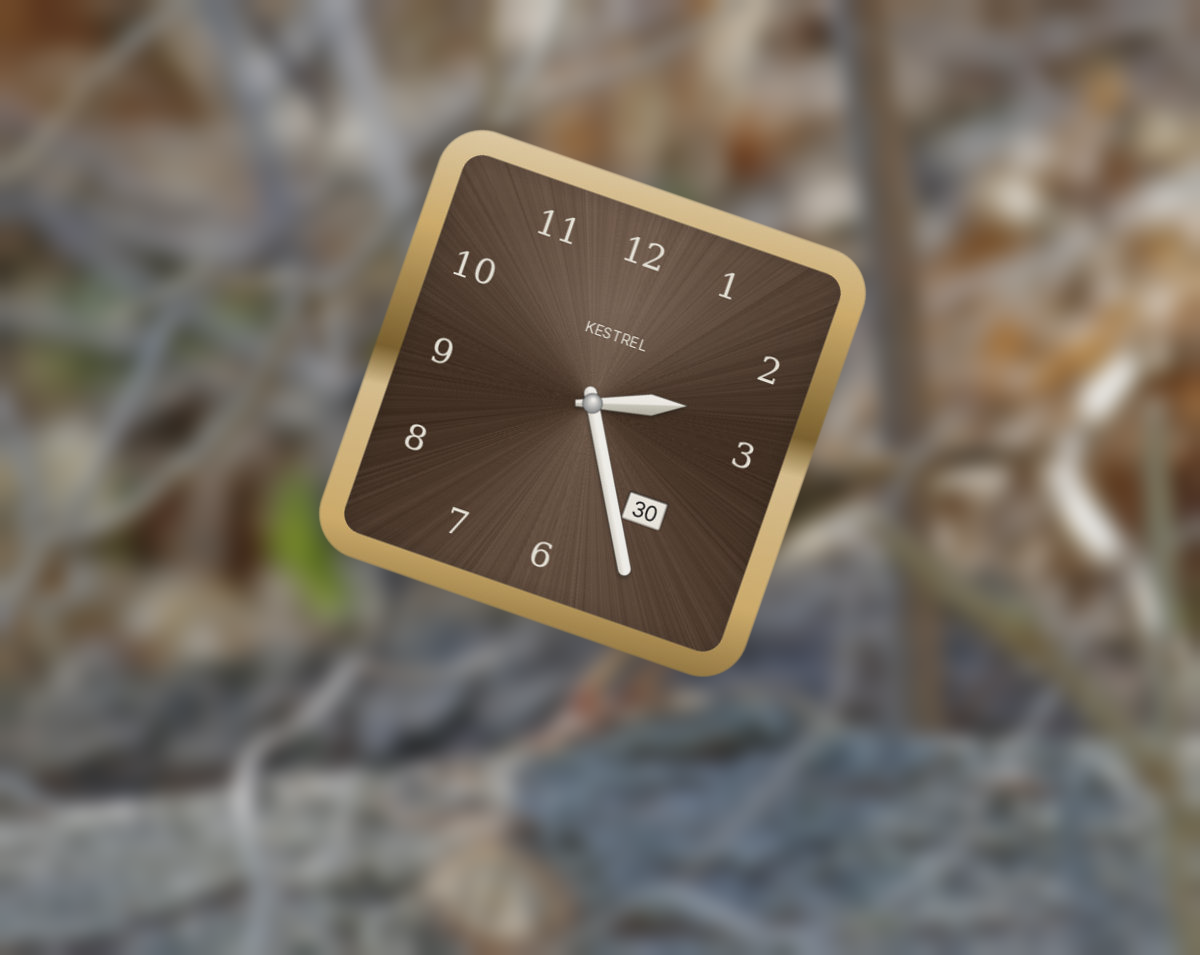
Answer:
{"hour": 2, "minute": 25}
